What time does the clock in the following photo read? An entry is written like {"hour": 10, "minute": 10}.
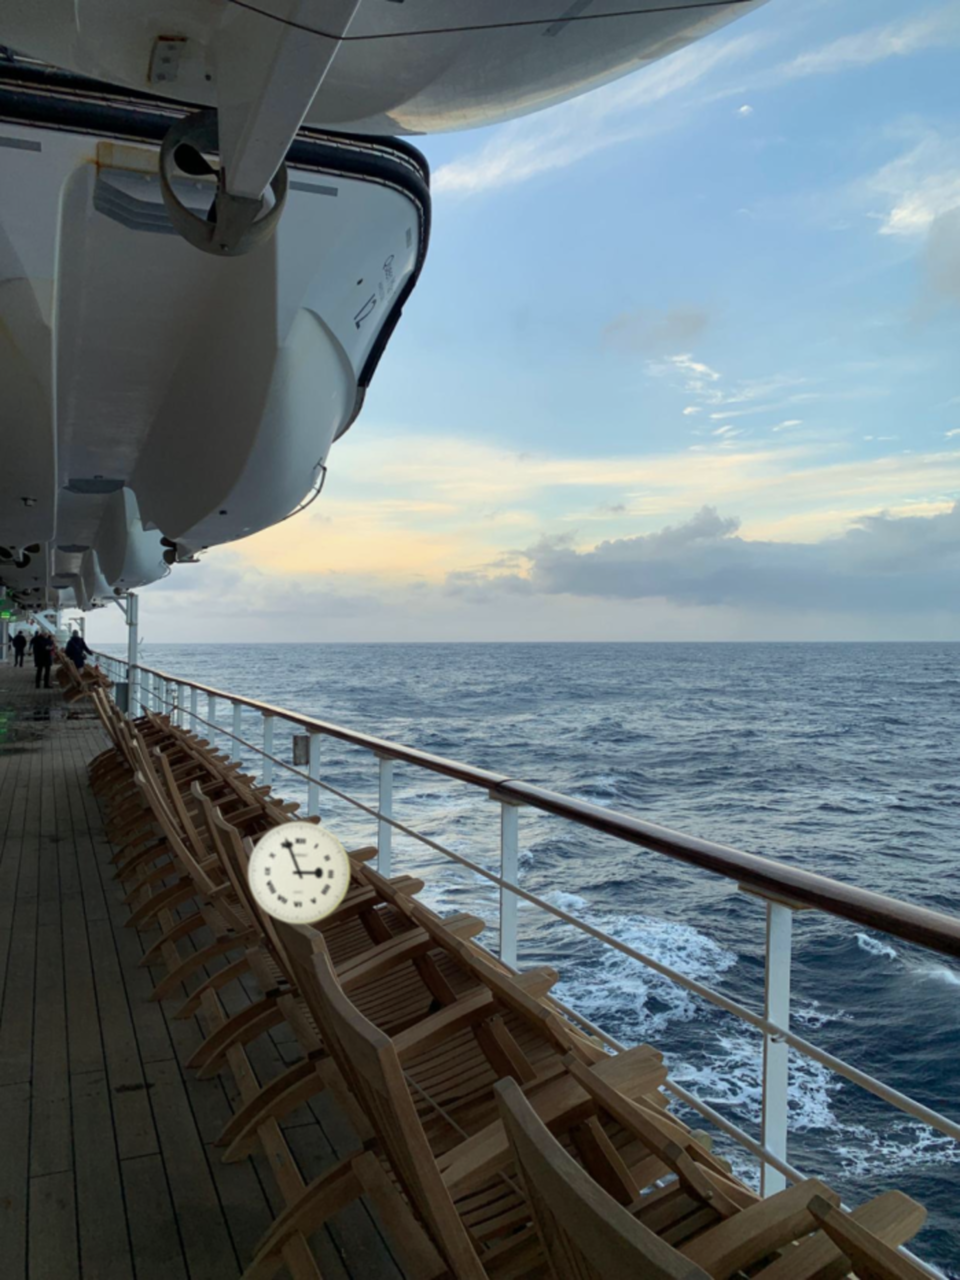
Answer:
{"hour": 2, "minute": 56}
